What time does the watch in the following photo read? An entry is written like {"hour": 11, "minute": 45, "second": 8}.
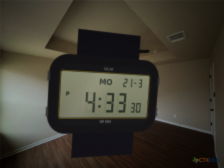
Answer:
{"hour": 4, "minute": 33, "second": 30}
